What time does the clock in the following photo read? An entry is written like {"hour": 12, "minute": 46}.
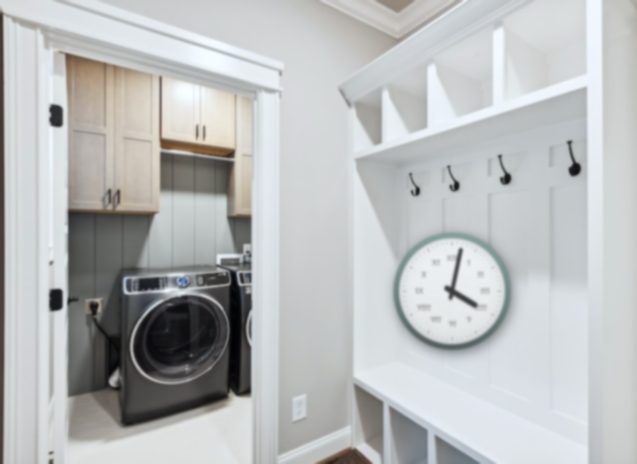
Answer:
{"hour": 4, "minute": 2}
